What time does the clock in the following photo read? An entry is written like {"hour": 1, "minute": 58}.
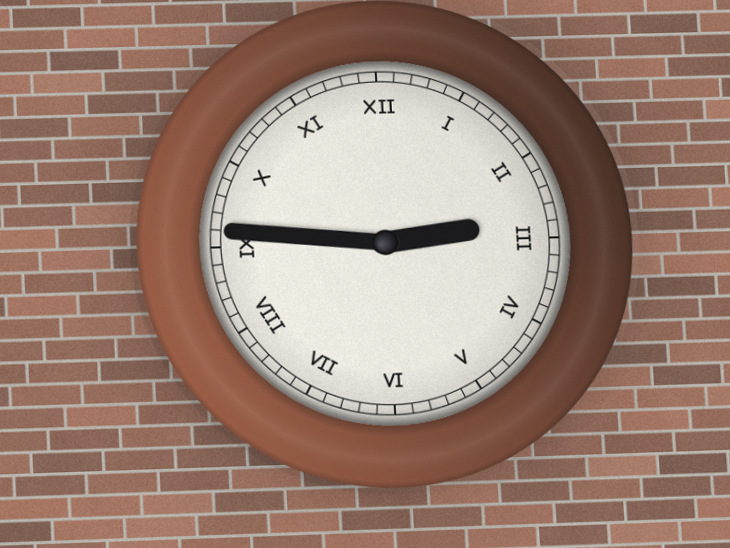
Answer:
{"hour": 2, "minute": 46}
